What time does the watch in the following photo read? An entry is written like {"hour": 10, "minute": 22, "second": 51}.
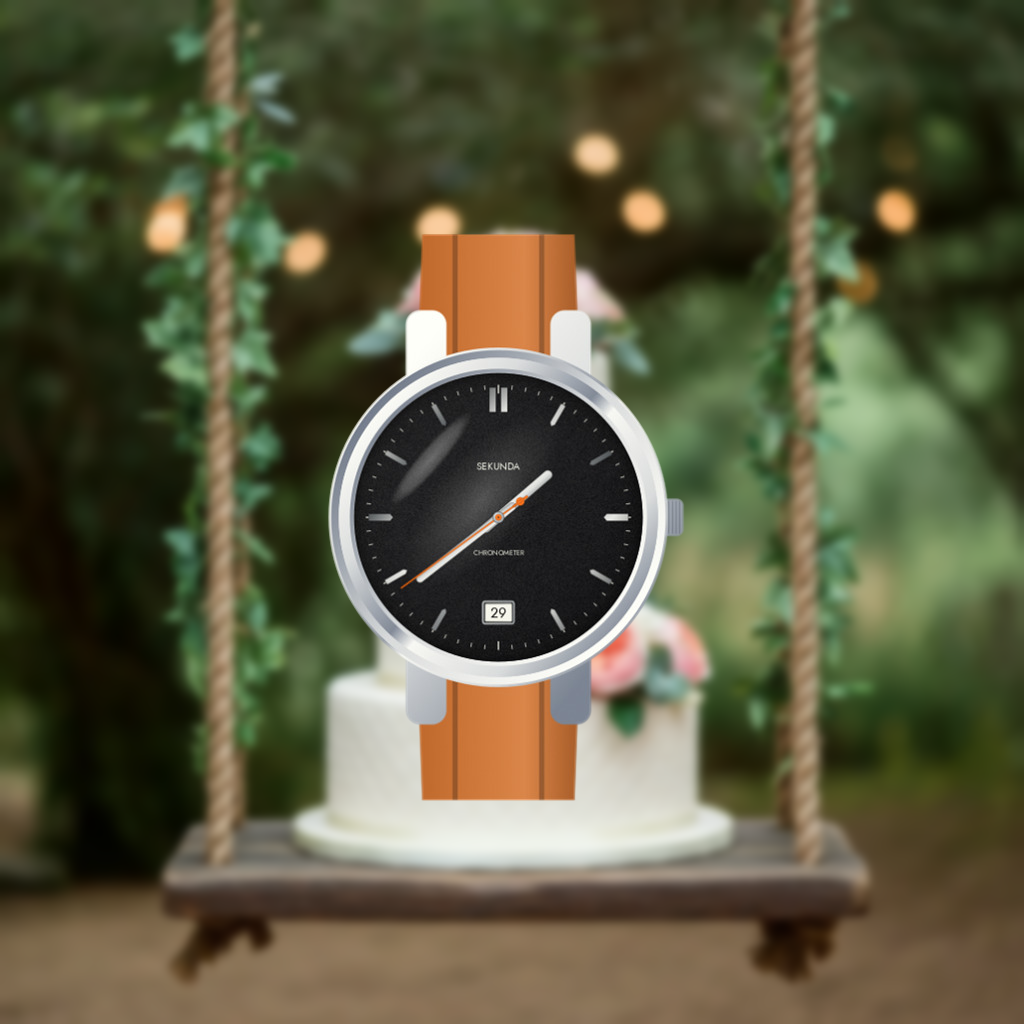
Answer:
{"hour": 1, "minute": 38, "second": 39}
